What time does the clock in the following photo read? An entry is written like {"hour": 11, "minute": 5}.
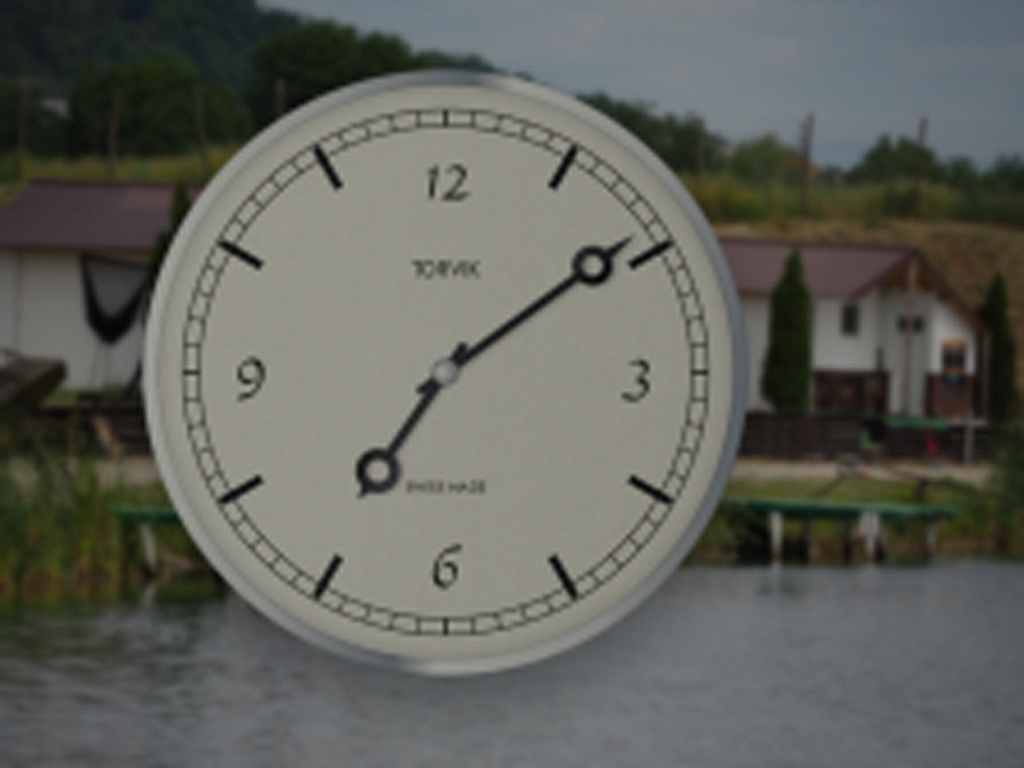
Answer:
{"hour": 7, "minute": 9}
